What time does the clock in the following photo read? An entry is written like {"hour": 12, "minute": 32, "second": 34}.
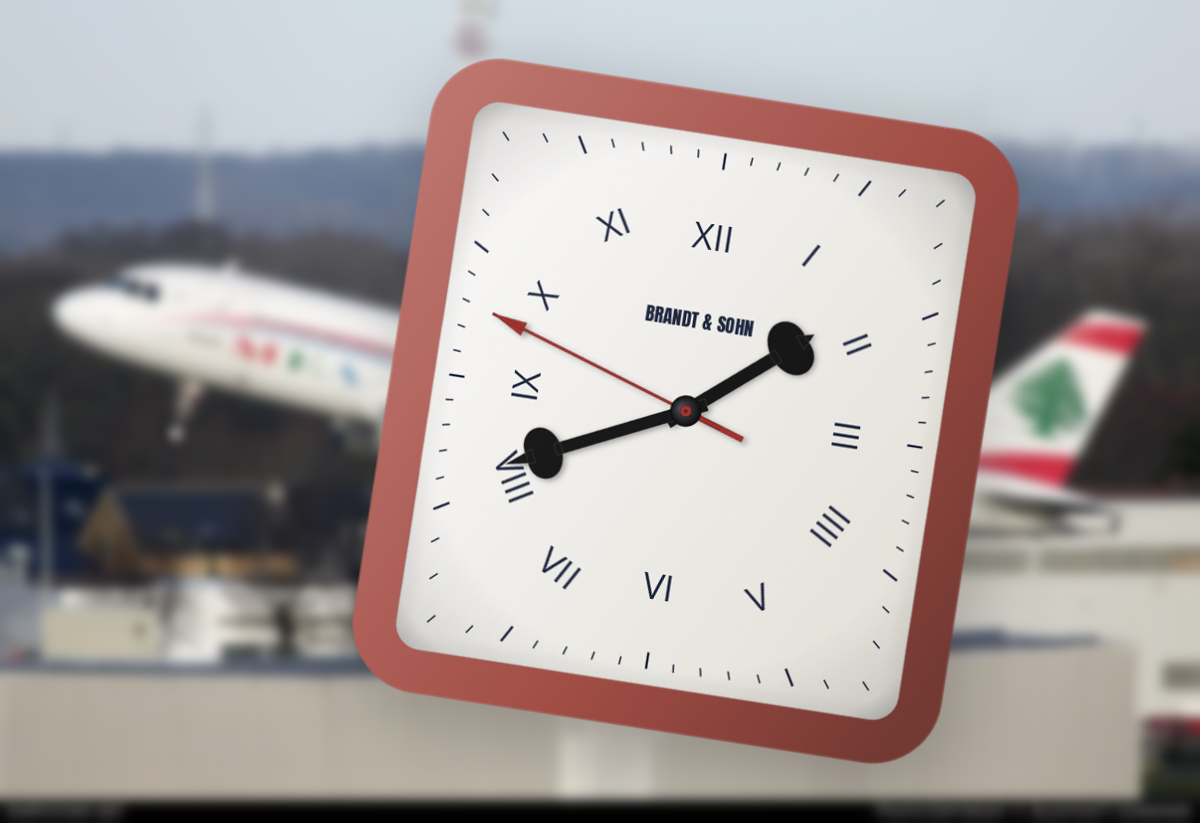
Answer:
{"hour": 1, "minute": 40, "second": 48}
